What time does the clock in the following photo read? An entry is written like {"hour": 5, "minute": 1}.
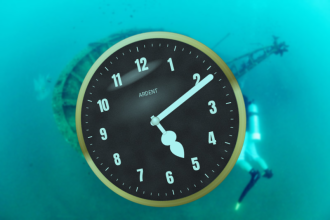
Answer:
{"hour": 5, "minute": 11}
